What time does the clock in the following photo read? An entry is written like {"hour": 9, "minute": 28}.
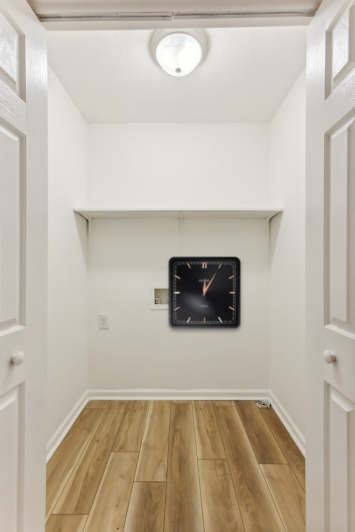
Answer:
{"hour": 12, "minute": 5}
